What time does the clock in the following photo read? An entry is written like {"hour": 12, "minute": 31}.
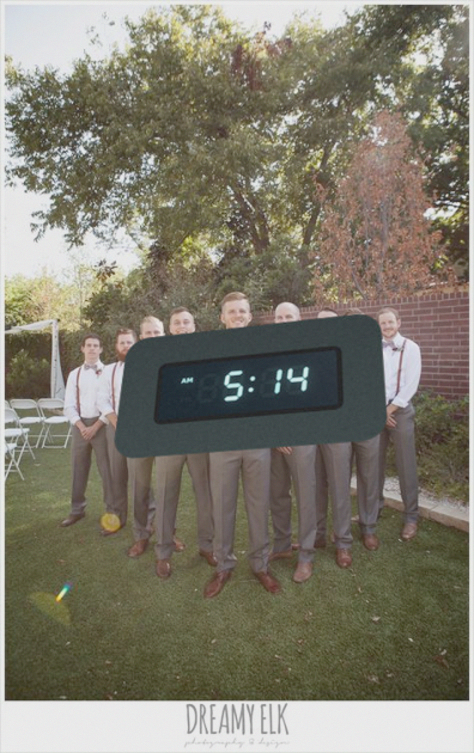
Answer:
{"hour": 5, "minute": 14}
